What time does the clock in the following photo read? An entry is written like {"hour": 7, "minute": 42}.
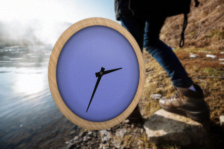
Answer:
{"hour": 2, "minute": 34}
